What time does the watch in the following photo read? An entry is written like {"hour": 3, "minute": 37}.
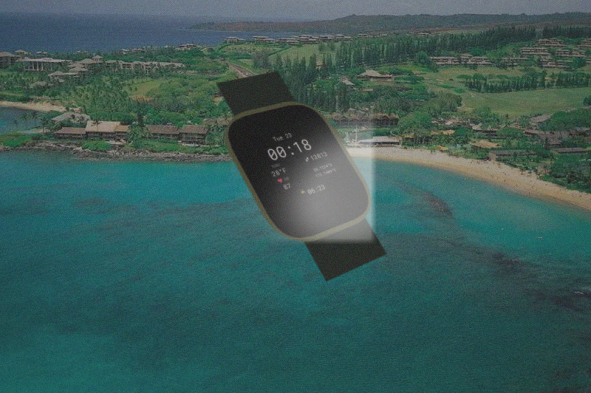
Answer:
{"hour": 0, "minute": 18}
